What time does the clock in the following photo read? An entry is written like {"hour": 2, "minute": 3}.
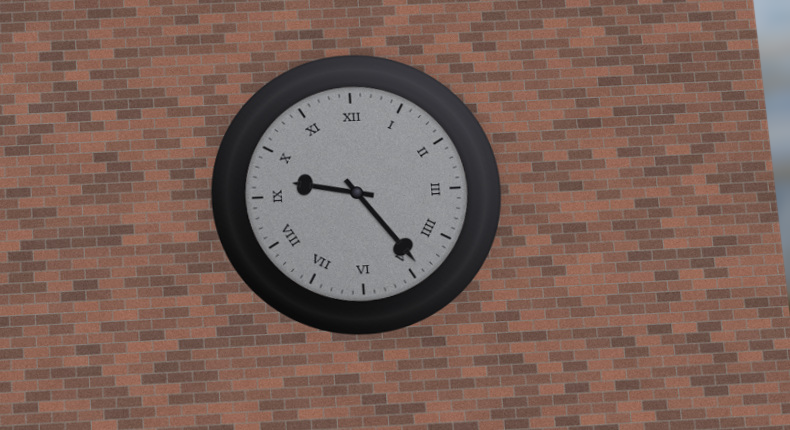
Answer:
{"hour": 9, "minute": 24}
